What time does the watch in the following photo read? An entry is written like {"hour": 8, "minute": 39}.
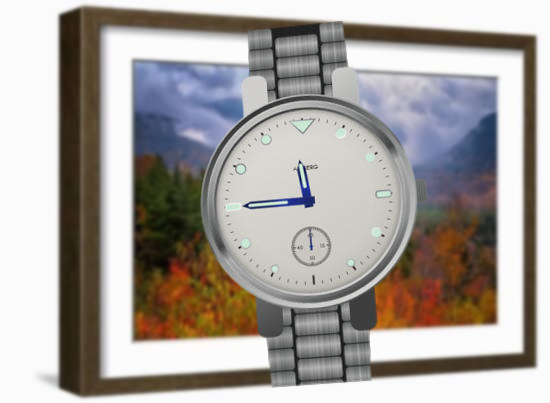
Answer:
{"hour": 11, "minute": 45}
